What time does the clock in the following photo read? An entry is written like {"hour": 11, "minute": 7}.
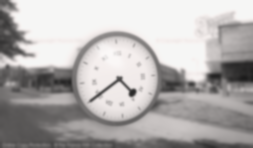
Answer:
{"hour": 4, "minute": 40}
